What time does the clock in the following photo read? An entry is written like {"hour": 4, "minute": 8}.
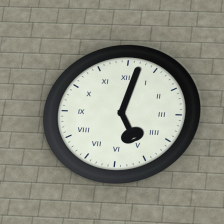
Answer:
{"hour": 5, "minute": 2}
